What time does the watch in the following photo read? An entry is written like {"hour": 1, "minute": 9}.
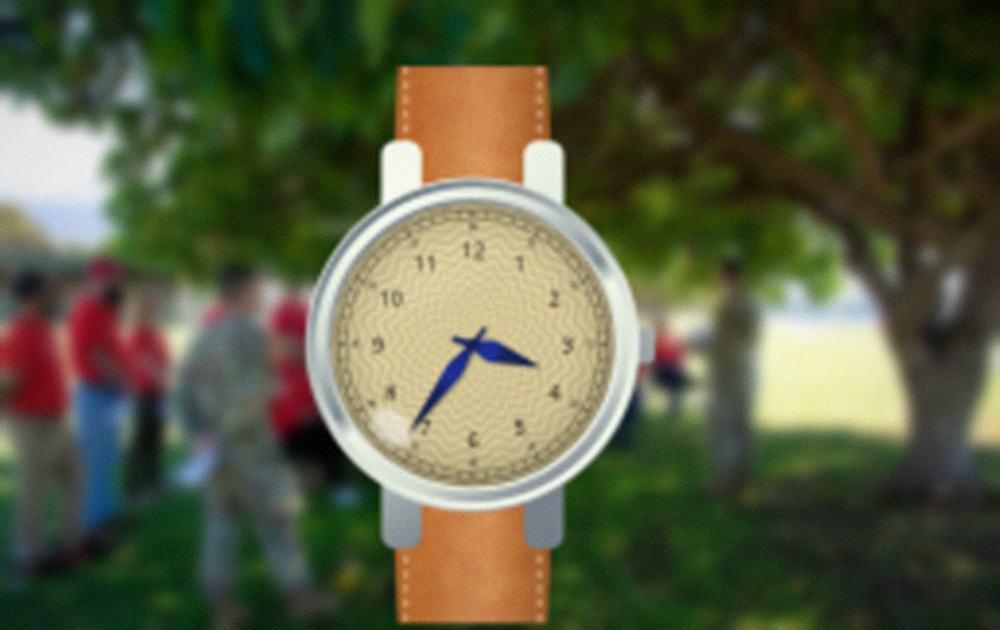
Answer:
{"hour": 3, "minute": 36}
